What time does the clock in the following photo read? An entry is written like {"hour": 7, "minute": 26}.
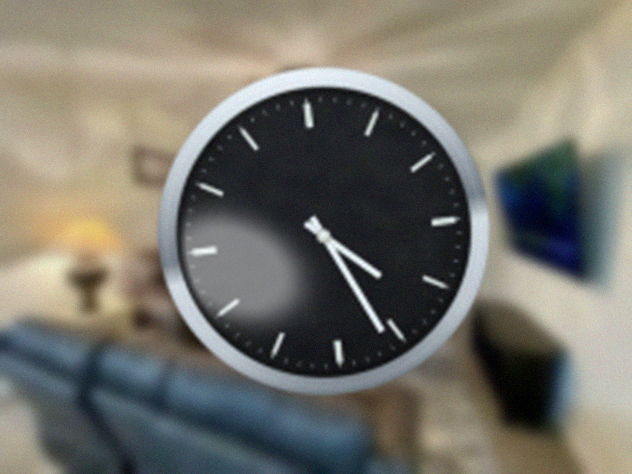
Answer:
{"hour": 4, "minute": 26}
